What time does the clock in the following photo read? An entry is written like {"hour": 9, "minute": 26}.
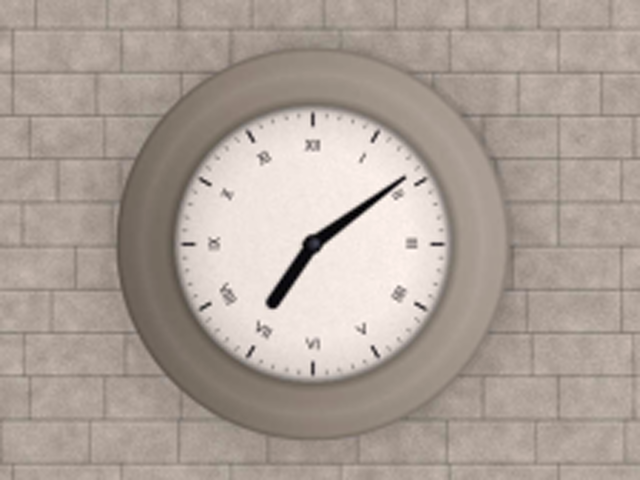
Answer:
{"hour": 7, "minute": 9}
